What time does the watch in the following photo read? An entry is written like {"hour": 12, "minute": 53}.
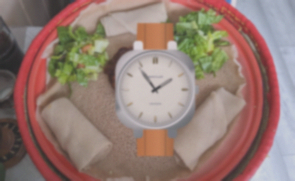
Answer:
{"hour": 1, "minute": 54}
